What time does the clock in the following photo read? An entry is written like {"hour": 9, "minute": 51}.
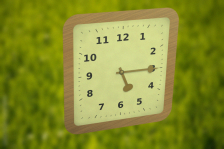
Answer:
{"hour": 5, "minute": 15}
